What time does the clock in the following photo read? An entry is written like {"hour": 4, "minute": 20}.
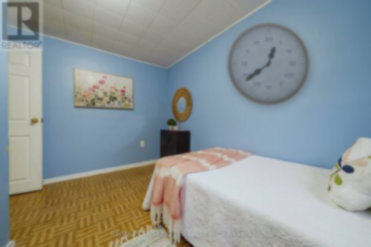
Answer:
{"hour": 12, "minute": 39}
